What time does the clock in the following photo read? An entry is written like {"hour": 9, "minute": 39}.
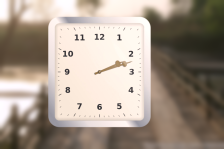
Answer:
{"hour": 2, "minute": 12}
